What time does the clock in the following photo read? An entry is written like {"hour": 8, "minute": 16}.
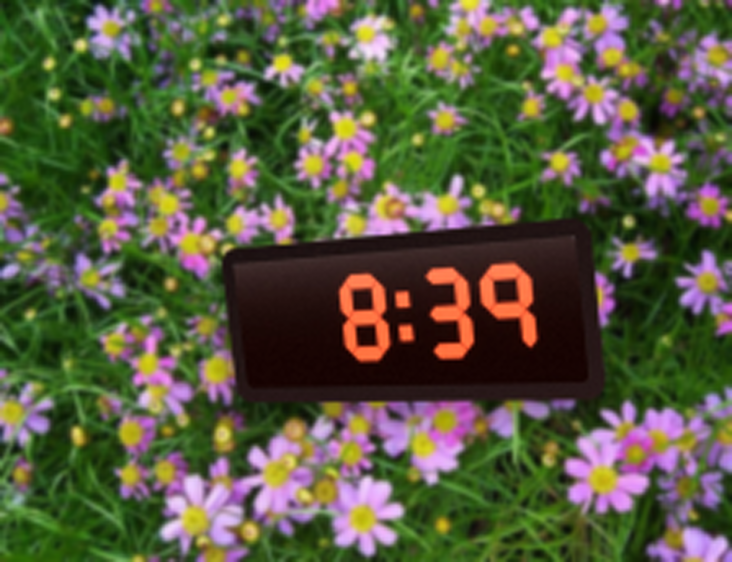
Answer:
{"hour": 8, "minute": 39}
